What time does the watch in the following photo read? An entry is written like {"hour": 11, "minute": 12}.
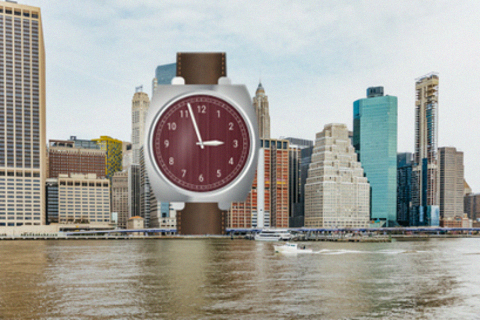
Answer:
{"hour": 2, "minute": 57}
